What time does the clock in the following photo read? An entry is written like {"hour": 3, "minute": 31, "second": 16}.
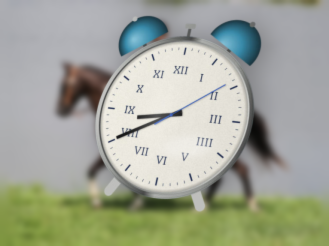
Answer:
{"hour": 8, "minute": 40, "second": 9}
